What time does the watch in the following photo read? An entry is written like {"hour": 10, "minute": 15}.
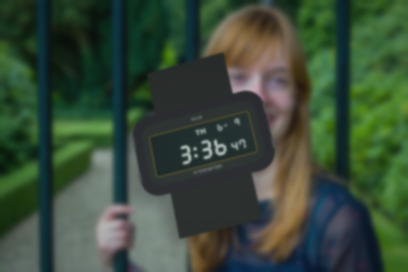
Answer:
{"hour": 3, "minute": 36}
